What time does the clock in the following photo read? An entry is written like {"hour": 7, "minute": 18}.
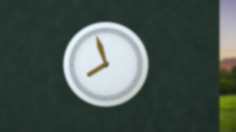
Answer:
{"hour": 7, "minute": 57}
